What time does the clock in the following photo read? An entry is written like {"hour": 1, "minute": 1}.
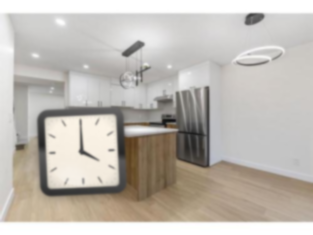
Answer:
{"hour": 4, "minute": 0}
